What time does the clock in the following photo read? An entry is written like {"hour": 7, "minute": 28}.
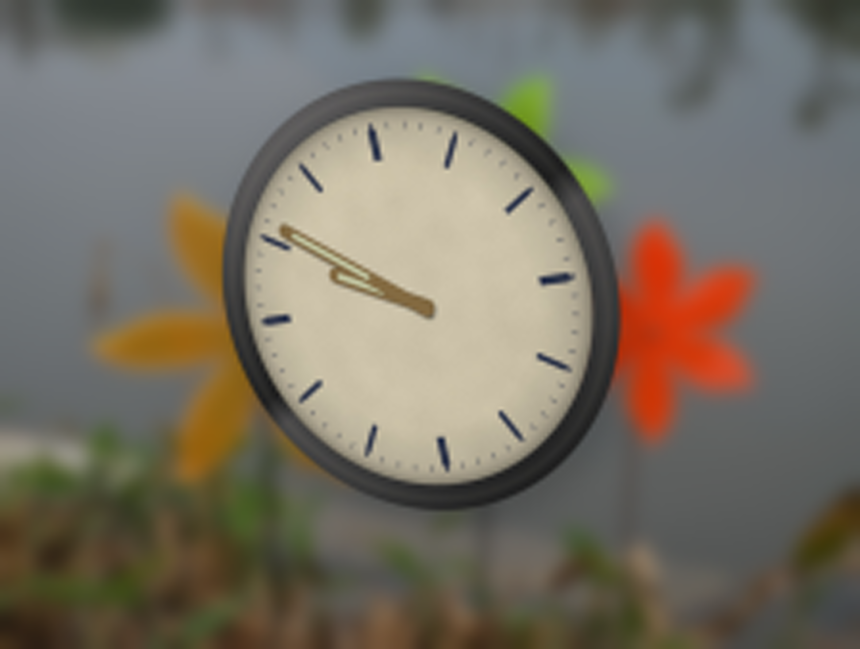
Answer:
{"hour": 9, "minute": 51}
